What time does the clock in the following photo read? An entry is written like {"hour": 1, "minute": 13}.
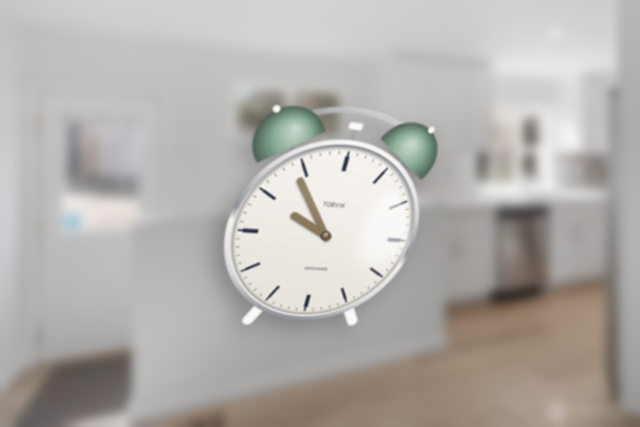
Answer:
{"hour": 9, "minute": 54}
